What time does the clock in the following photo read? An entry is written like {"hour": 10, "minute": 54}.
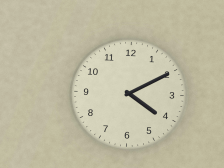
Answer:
{"hour": 4, "minute": 10}
